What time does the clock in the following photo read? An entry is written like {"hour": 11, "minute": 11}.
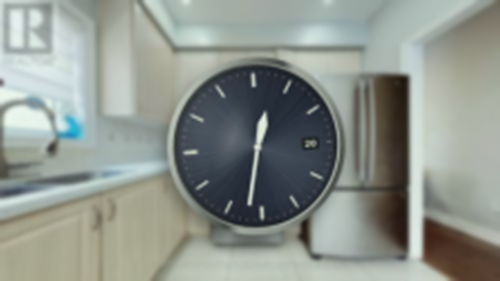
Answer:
{"hour": 12, "minute": 32}
